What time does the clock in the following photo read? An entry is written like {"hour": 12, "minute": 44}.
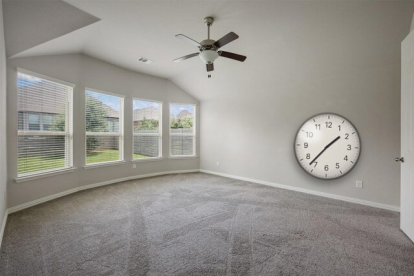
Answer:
{"hour": 1, "minute": 37}
